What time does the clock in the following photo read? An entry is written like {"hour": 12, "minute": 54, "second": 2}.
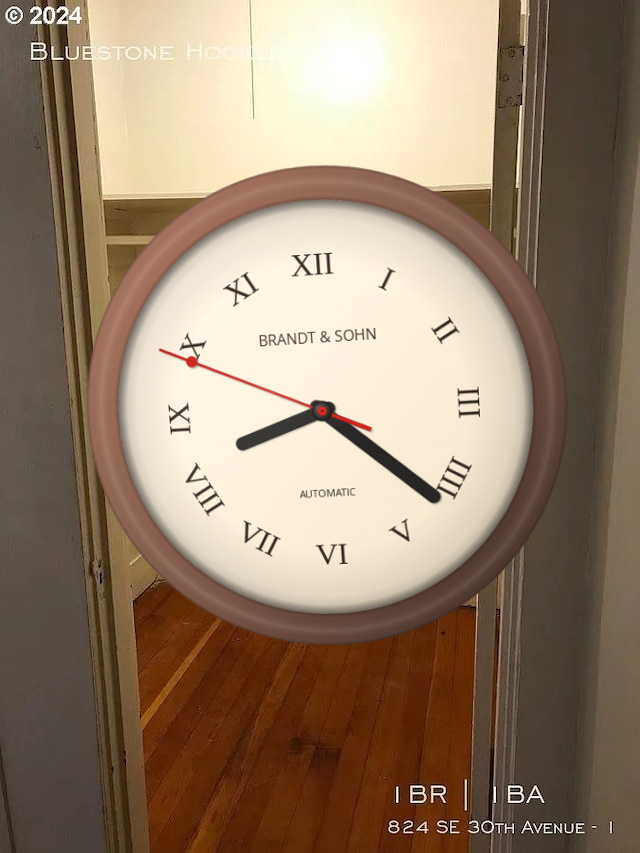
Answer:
{"hour": 8, "minute": 21, "second": 49}
